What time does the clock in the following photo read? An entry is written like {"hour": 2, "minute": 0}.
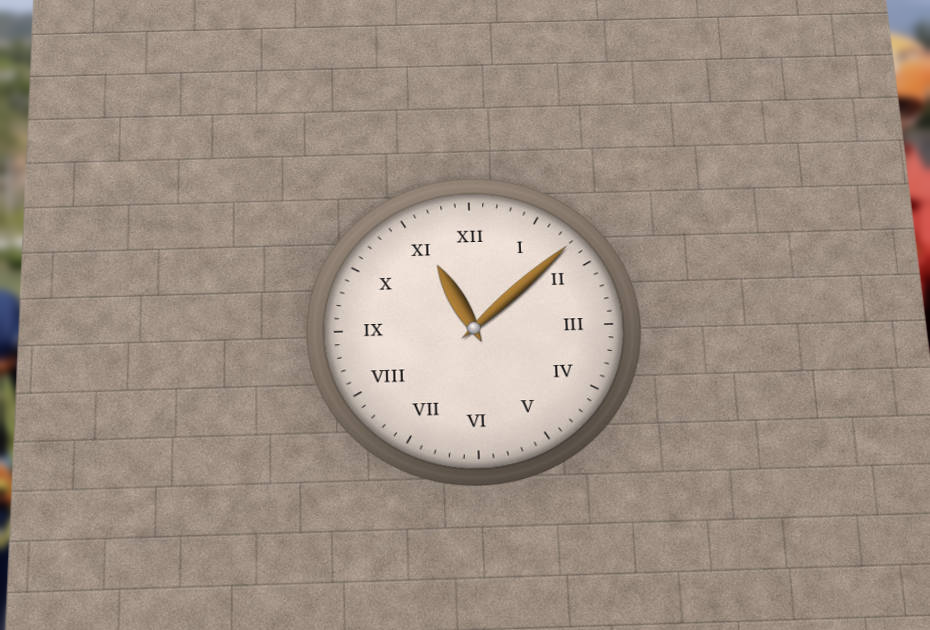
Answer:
{"hour": 11, "minute": 8}
